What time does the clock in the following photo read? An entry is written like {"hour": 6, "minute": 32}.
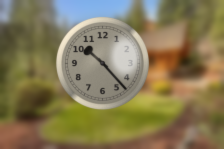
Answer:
{"hour": 10, "minute": 23}
